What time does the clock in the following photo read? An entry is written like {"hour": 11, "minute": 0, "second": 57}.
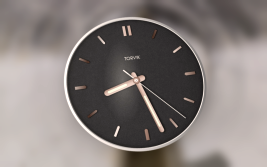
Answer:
{"hour": 8, "minute": 27, "second": 23}
